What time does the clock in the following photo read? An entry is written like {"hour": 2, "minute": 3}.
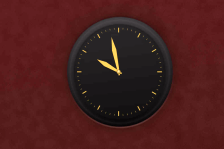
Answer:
{"hour": 9, "minute": 58}
